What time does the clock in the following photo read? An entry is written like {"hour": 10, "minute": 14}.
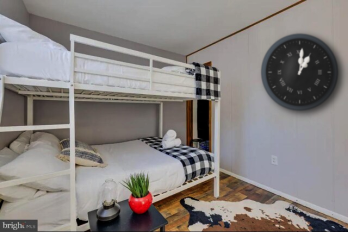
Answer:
{"hour": 1, "minute": 1}
